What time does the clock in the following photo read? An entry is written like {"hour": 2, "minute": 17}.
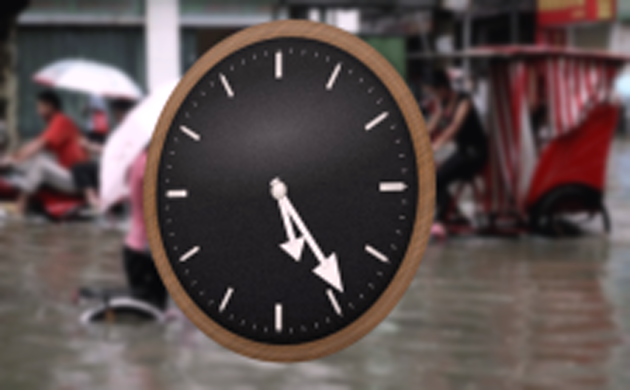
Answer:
{"hour": 5, "minute": 24}
